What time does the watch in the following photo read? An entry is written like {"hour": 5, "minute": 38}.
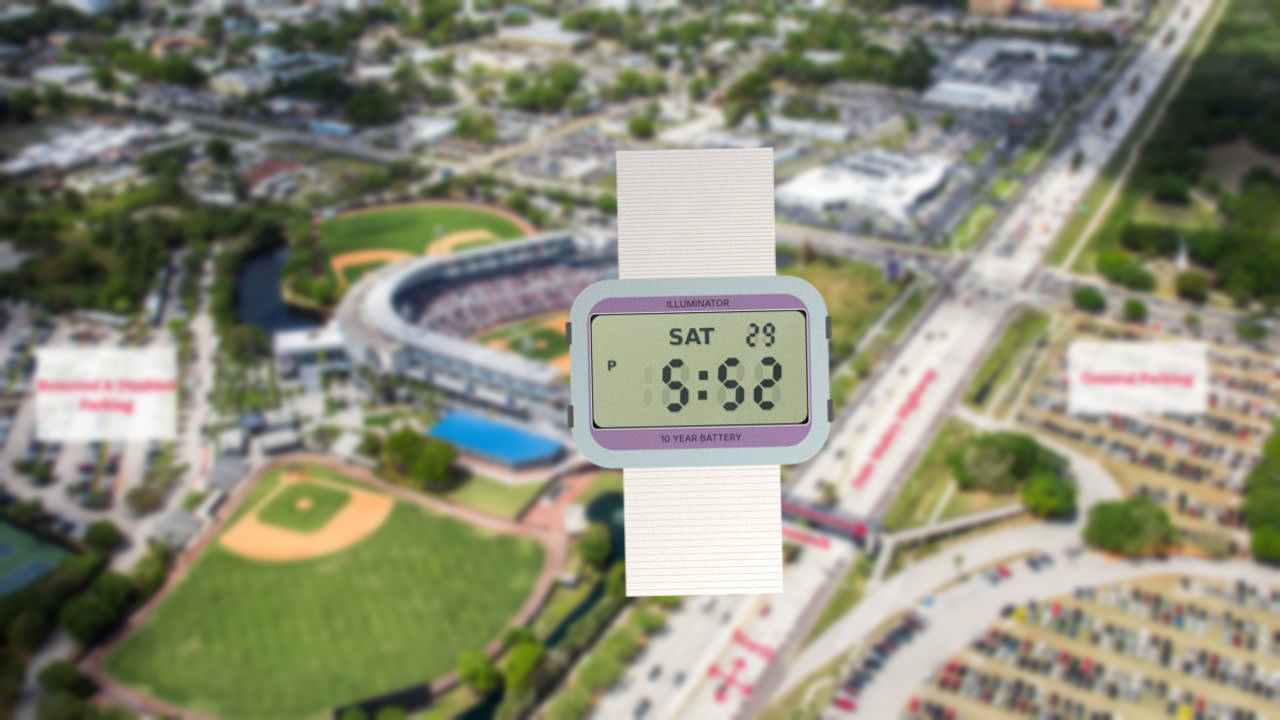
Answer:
{"hour": 5, "minute": 52}
